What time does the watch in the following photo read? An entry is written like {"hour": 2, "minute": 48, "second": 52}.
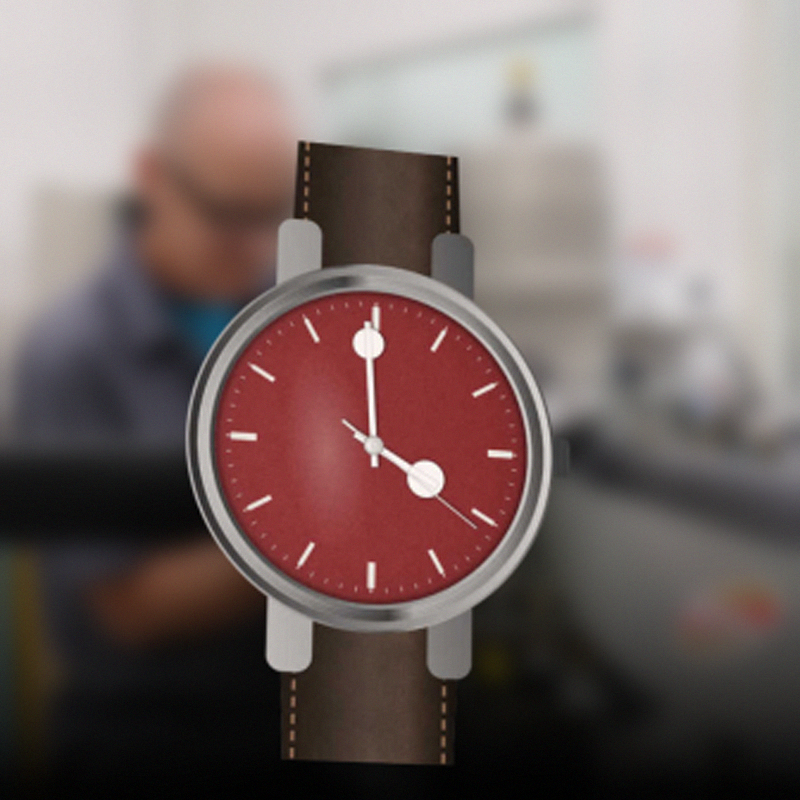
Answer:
{"hour": 3, "minute": 59, "second": 21}
